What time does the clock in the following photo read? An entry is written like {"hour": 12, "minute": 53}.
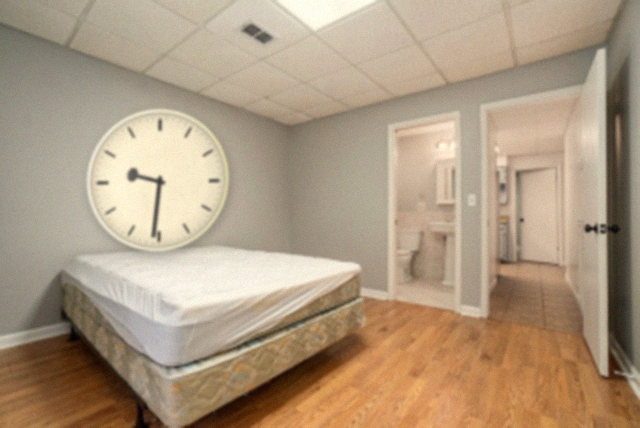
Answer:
{"hour": 9, "minute": 31}
